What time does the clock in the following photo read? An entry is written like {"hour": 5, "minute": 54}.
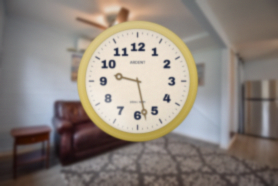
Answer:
{"hour": 9, "minute": 28}
